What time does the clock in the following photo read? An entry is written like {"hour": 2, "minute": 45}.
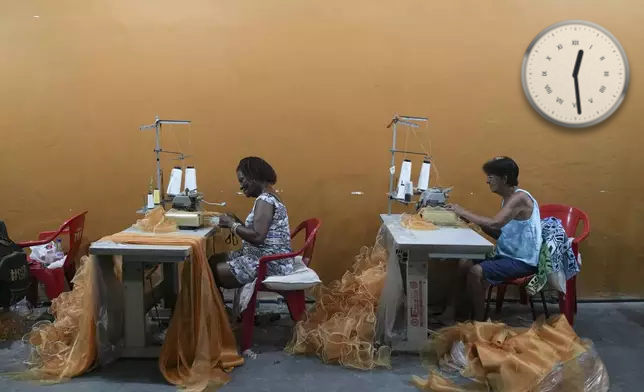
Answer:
{"hour": 12, "minute": 29}
